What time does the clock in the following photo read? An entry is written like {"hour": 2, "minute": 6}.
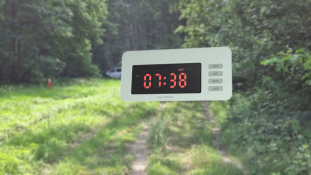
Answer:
{"hour": 7, "minute": 38}
